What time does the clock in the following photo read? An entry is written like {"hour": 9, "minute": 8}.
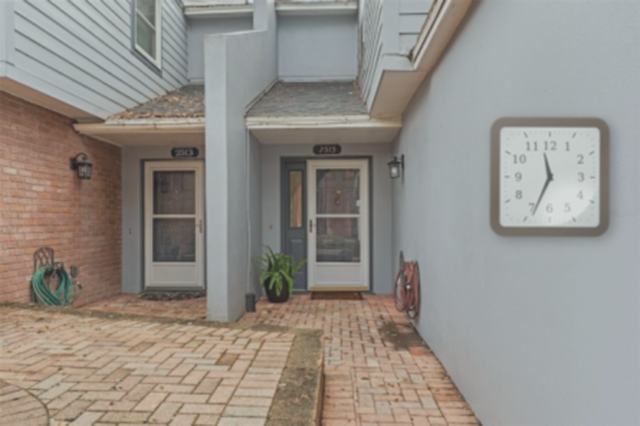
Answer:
{"hour": 11, "minute": 34}
